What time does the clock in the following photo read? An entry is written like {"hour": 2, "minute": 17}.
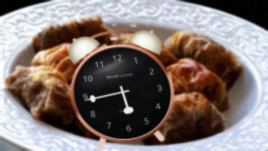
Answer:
{"hour": 5, "minute": 44}
